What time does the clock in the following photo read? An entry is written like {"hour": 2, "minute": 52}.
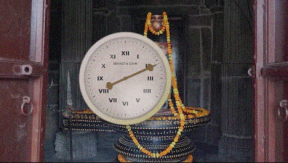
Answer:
{"hour": 8, "minute": 11}
